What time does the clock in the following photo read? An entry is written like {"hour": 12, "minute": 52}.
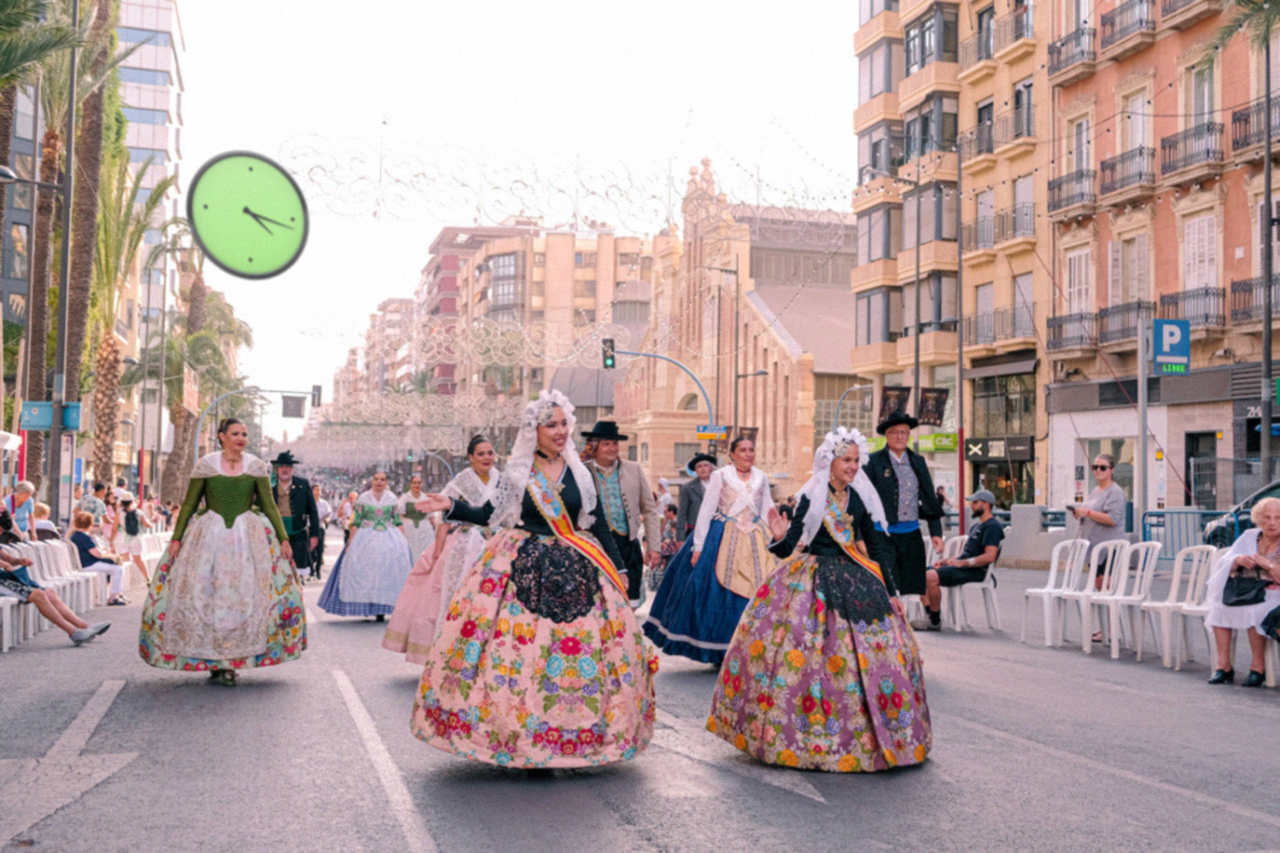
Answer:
{"hour": 4, "minute": 17}
